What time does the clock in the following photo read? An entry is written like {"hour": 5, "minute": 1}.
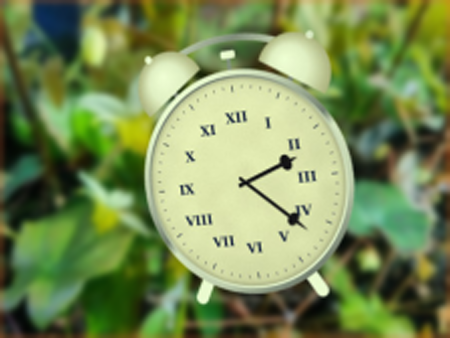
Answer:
{"hour": 2, "minute": 22}
